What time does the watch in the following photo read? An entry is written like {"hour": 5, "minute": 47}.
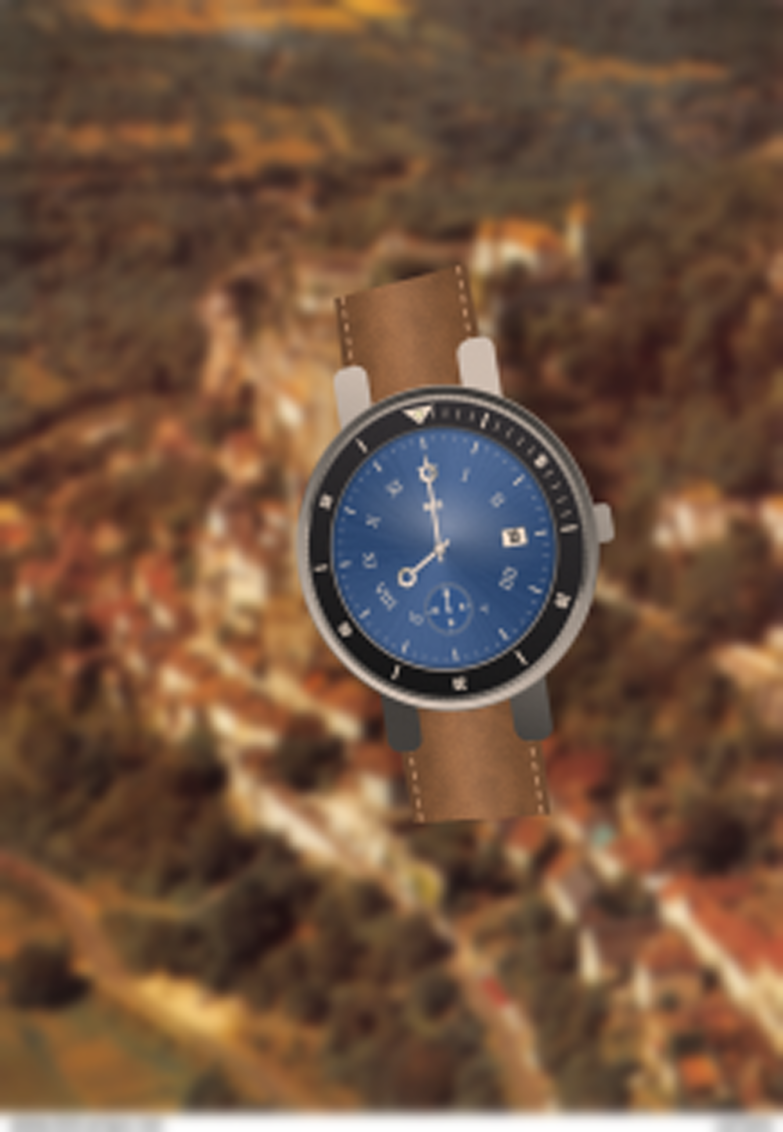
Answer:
{"hour": 8, "minute": 0}
